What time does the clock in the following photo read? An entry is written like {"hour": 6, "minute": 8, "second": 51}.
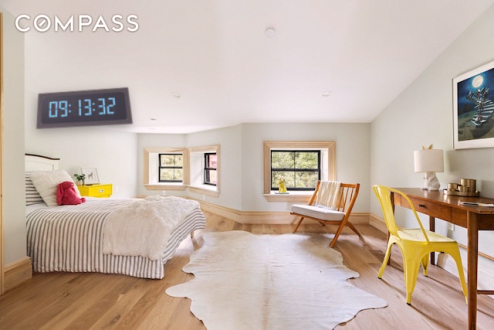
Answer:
{"hour": 9, "minute": 13, "second": 32}
